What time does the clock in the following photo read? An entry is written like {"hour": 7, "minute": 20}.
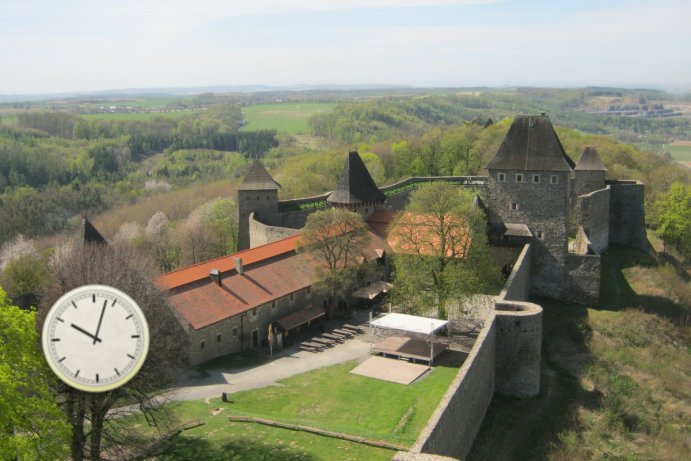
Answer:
{"hour": 10, "minute": 3}
